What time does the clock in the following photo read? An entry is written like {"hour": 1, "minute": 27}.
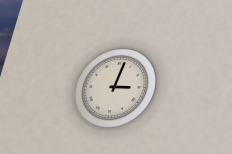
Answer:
{"hour": 3, "minute": 2}
